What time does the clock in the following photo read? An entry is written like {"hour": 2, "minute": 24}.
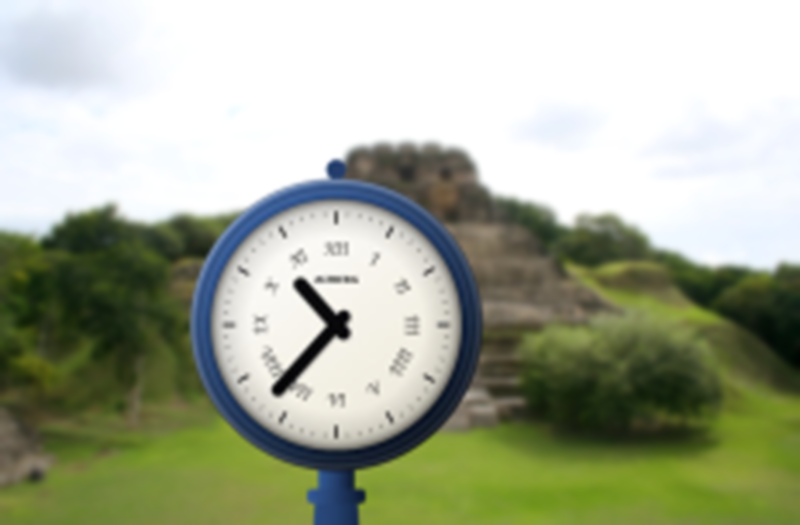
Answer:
{"hour": 10, "minute": 37}
